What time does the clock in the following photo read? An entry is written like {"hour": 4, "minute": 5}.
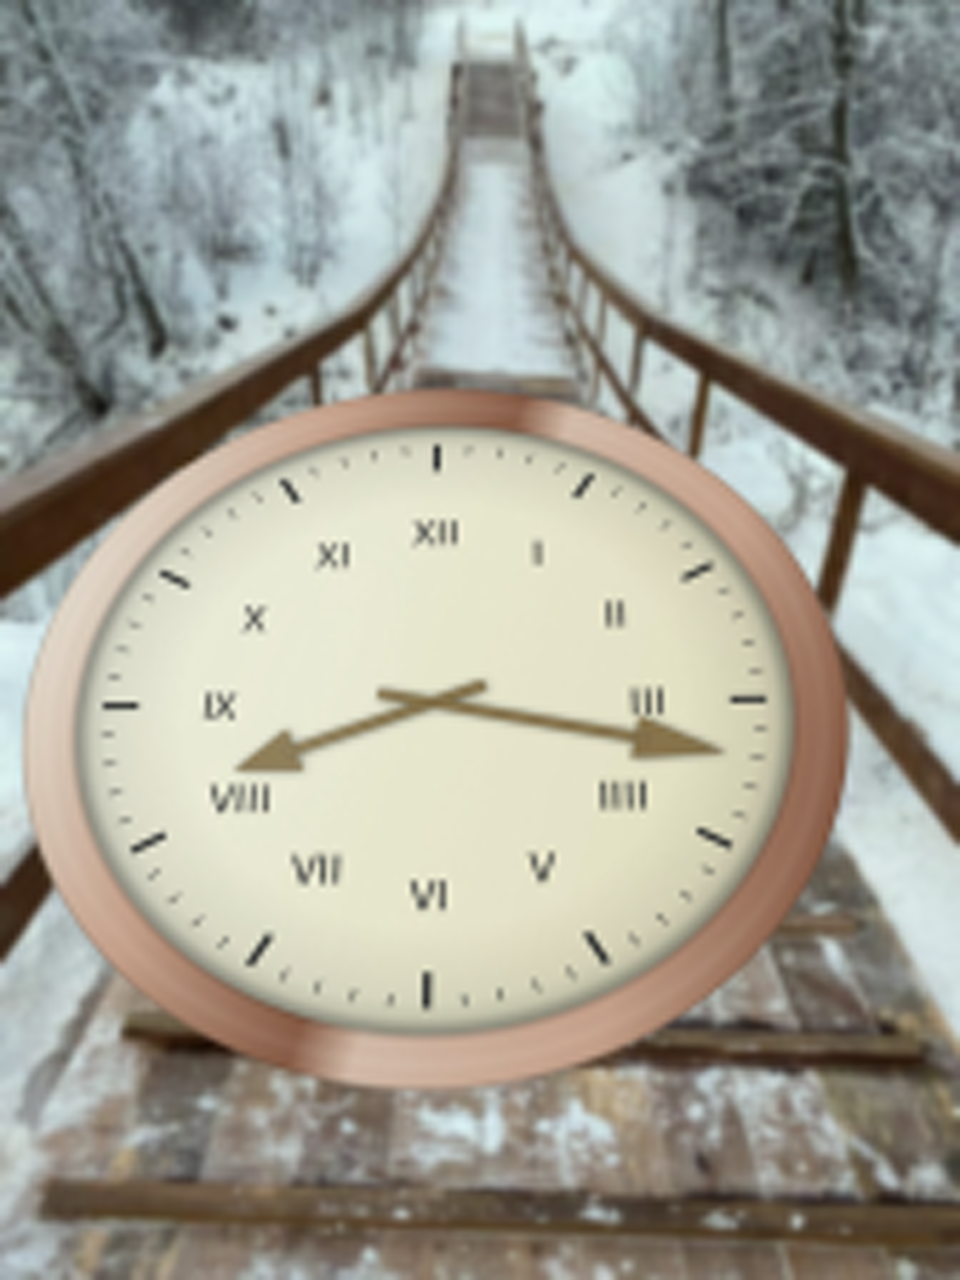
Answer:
{"hour": 8, "minute": 17}
